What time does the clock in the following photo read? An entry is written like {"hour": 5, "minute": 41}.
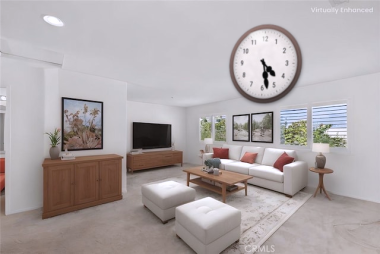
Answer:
{"hour": 4, "minute": 28}
